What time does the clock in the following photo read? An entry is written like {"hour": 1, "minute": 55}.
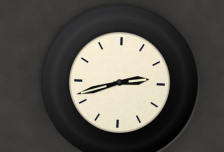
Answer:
{"hour": 2, "minute": 42}
